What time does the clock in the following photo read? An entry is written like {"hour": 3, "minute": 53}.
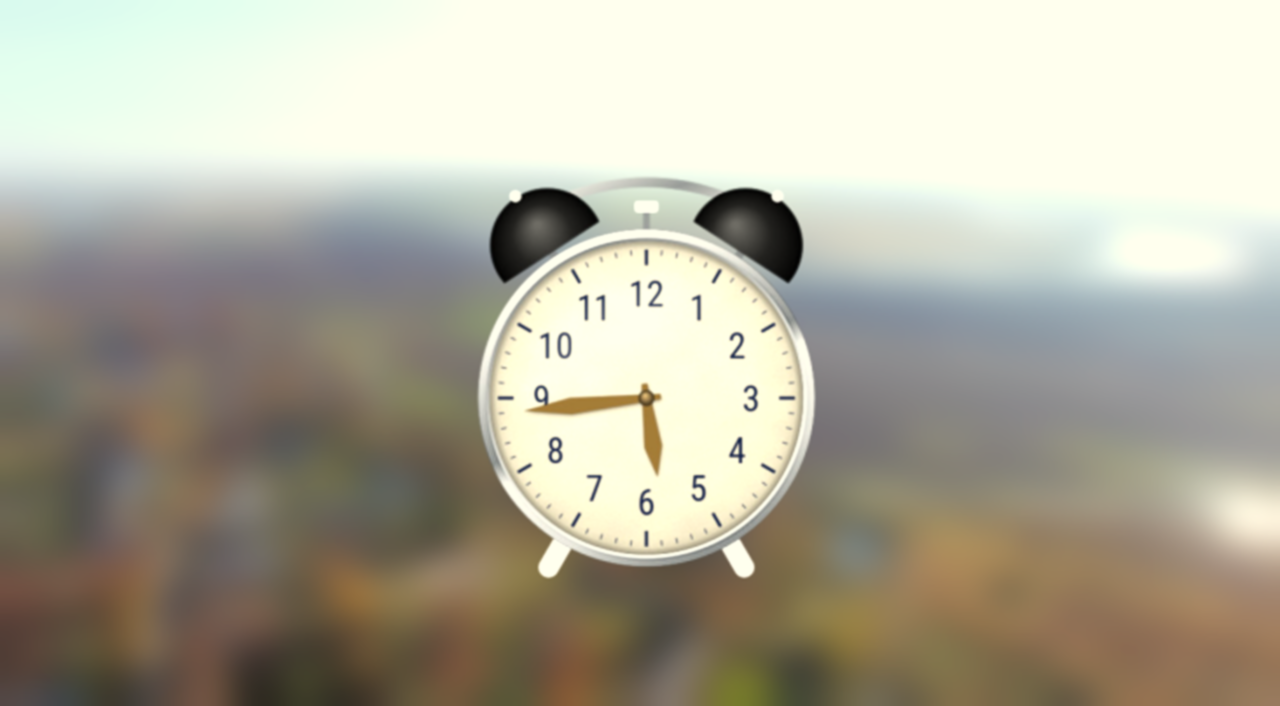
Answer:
{"hour": 5, "minute": 44}
